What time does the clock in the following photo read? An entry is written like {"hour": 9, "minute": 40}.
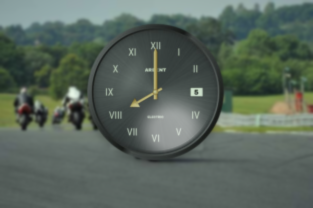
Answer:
{"hour": 8, "minute": 0}
